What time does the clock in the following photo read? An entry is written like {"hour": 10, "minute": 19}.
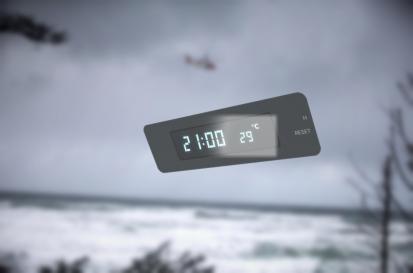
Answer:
{"hour": 21, "minute": 0}
